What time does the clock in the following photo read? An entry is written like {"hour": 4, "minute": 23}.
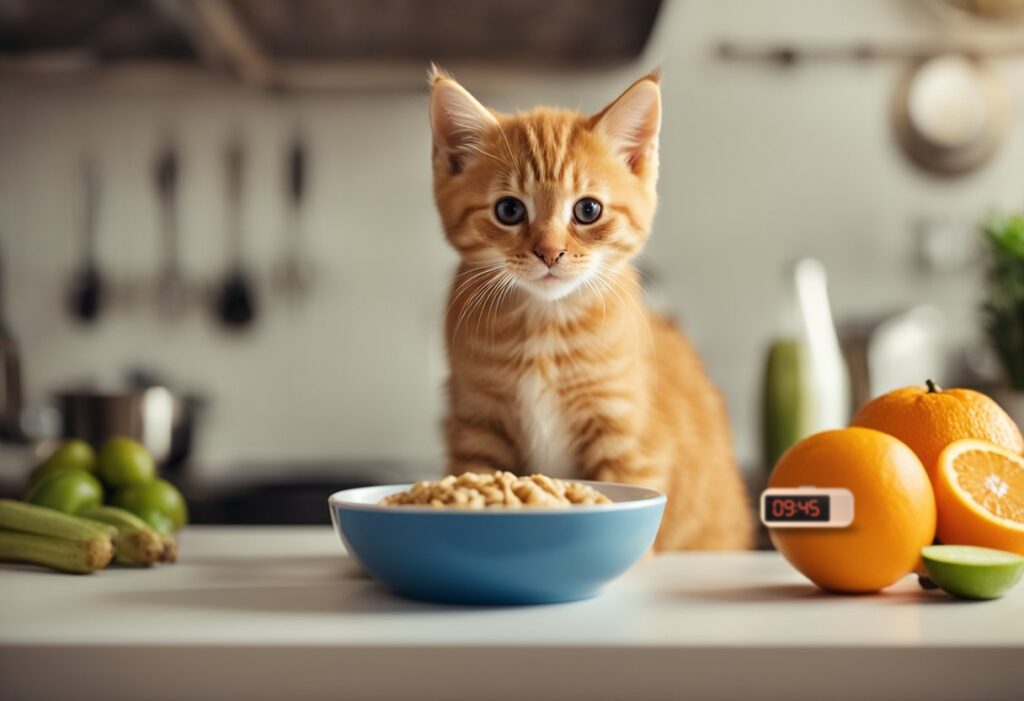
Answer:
{"hour": 9, "minute": 45}
